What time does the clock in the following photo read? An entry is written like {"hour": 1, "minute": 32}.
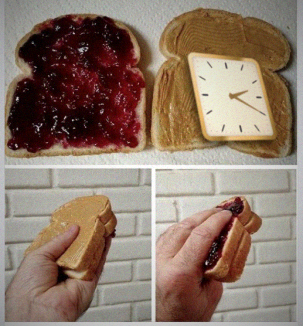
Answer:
{"hour": 2, "minute": 20}
